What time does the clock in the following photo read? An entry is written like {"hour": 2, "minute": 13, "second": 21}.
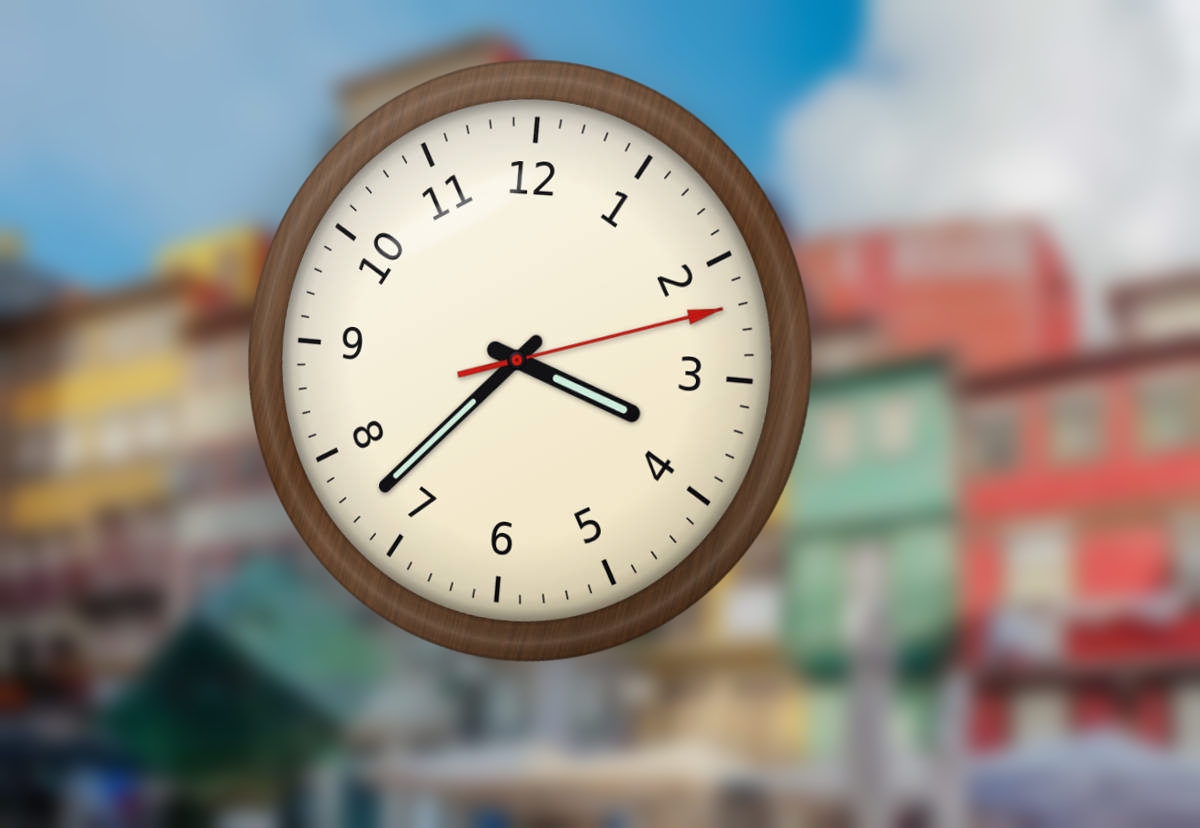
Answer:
{"hour": 3, "minute": 37, "second": 12}
